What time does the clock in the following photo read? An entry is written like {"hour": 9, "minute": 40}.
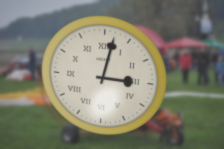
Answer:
{"hour": 3, "minute": 2}
